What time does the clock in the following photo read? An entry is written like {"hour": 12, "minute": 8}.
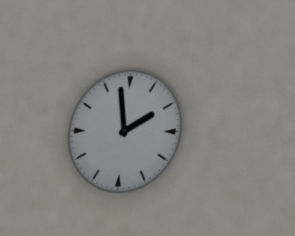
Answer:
{"hour": 1, "minute": 58}
